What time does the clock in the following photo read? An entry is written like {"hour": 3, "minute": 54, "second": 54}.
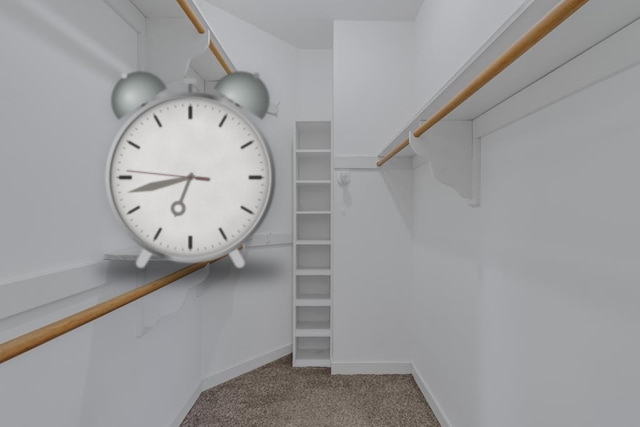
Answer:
{"hour": 6, "minute": 42, "second": 46}
